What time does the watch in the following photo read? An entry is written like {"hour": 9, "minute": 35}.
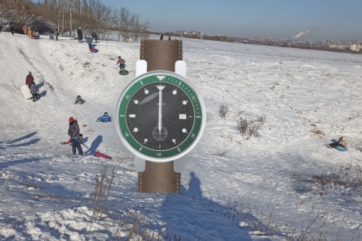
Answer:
{"hour": 6, "minute": 0}
